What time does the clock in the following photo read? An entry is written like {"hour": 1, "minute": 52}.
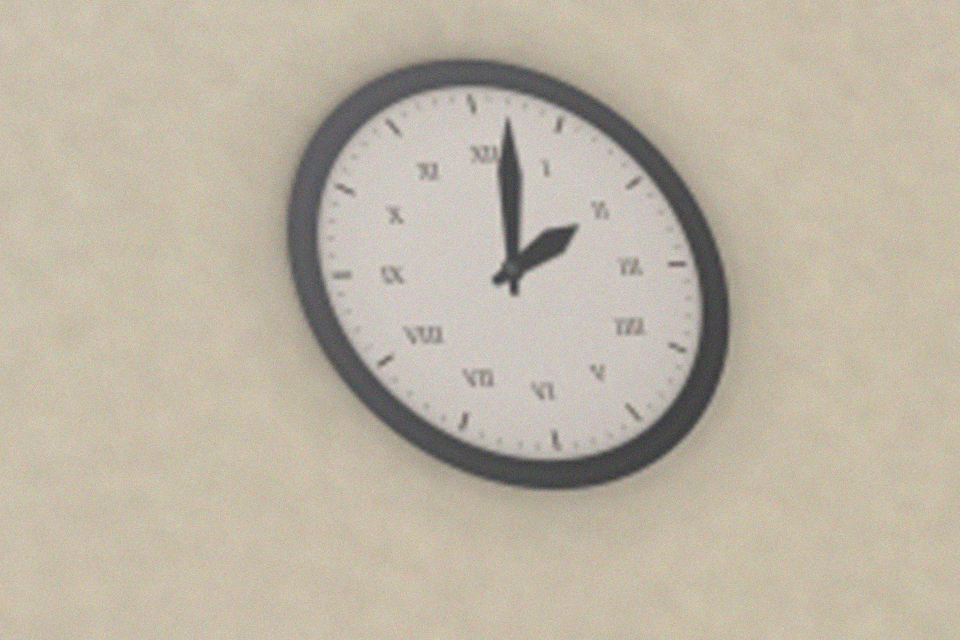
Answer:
{"hour": 2, "minute": 2}
